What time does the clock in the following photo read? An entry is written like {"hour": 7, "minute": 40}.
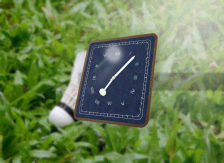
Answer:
{"hour": 7, "minute": 7}
